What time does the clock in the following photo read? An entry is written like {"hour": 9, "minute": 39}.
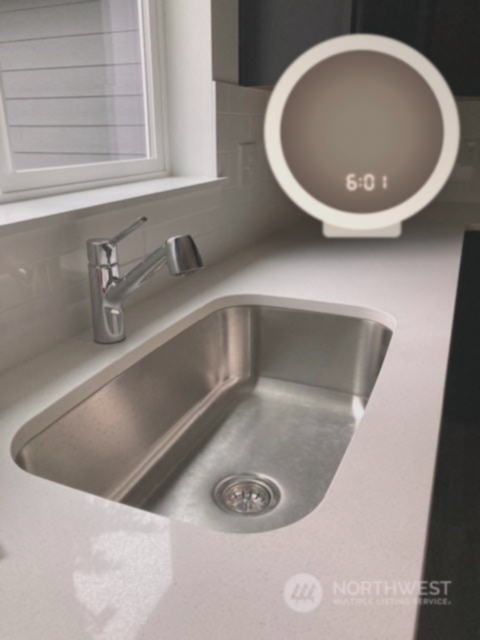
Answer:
{"hour": 6, "minute": 1}
